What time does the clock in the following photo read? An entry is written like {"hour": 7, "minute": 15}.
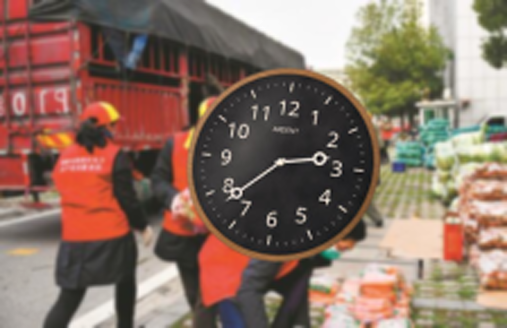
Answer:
{"hour": 2, "minute": 38}
